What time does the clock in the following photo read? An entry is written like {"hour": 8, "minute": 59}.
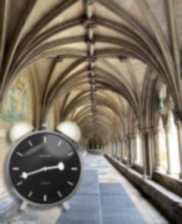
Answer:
{"hour": 2, "minute": 42}
